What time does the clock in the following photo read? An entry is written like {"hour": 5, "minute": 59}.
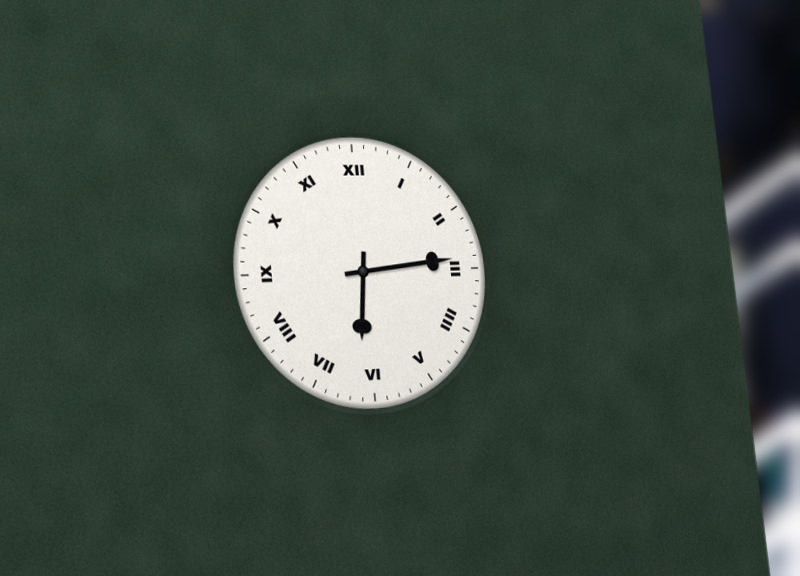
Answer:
{"hour": 6, "minute": 14}
